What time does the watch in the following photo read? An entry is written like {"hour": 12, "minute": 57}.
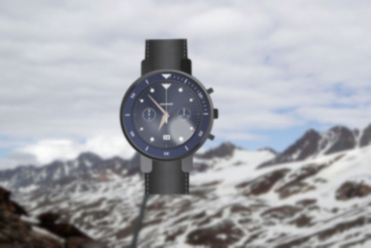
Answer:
{"hour": 6, "minute": 53}
